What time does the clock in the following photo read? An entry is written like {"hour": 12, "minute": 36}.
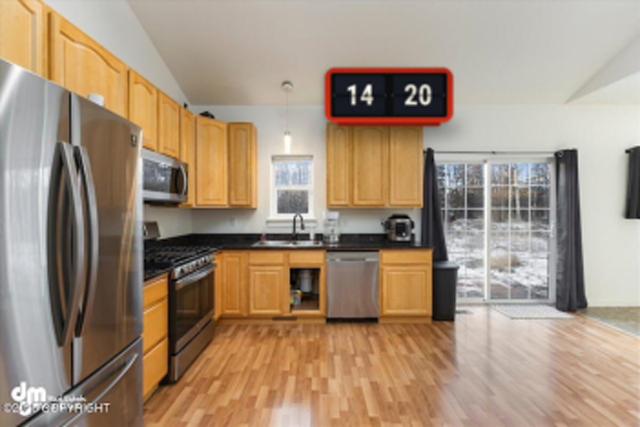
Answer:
{"hour": 14, "minute": 20}
